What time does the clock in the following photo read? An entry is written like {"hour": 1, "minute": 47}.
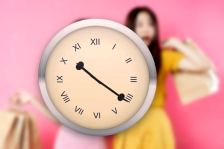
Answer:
{"hour": 10, "minute": 21}
